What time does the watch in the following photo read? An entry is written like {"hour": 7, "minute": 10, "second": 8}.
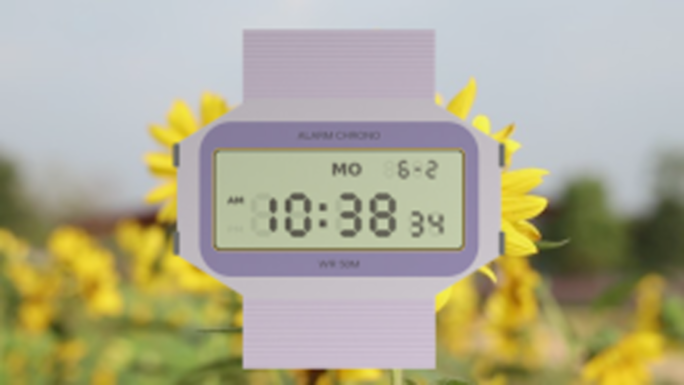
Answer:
{"hour": 10, "minute": 38, "second": 34}
